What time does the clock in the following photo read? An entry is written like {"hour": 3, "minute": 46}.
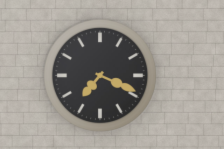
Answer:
{"hour": 7, "minute": 19}
